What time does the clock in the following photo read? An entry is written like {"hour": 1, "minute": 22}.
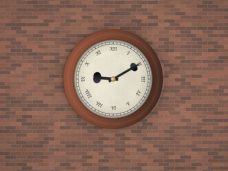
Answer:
{"hour": 9, "minute": 10}
